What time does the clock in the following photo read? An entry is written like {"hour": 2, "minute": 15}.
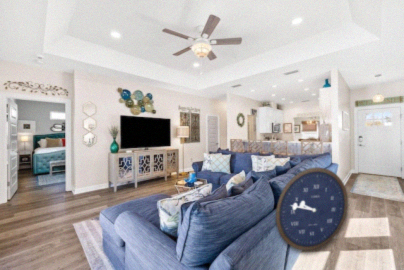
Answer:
{"hour": 9, "minute": 47}
